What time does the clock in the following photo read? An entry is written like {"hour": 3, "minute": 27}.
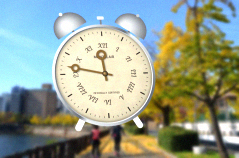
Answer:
{"hour": 11, "minute": 47}
